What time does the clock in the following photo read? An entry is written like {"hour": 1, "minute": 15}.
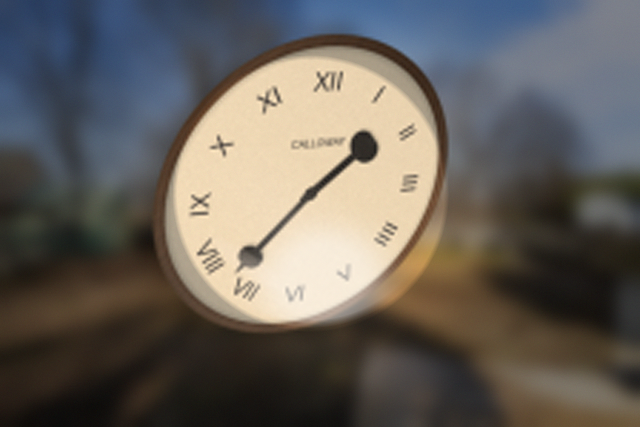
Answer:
{"hour": 1, "minute": 37}
